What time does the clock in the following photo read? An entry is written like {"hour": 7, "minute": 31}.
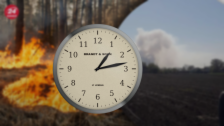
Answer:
{"hour": 1, "minute": 13}
